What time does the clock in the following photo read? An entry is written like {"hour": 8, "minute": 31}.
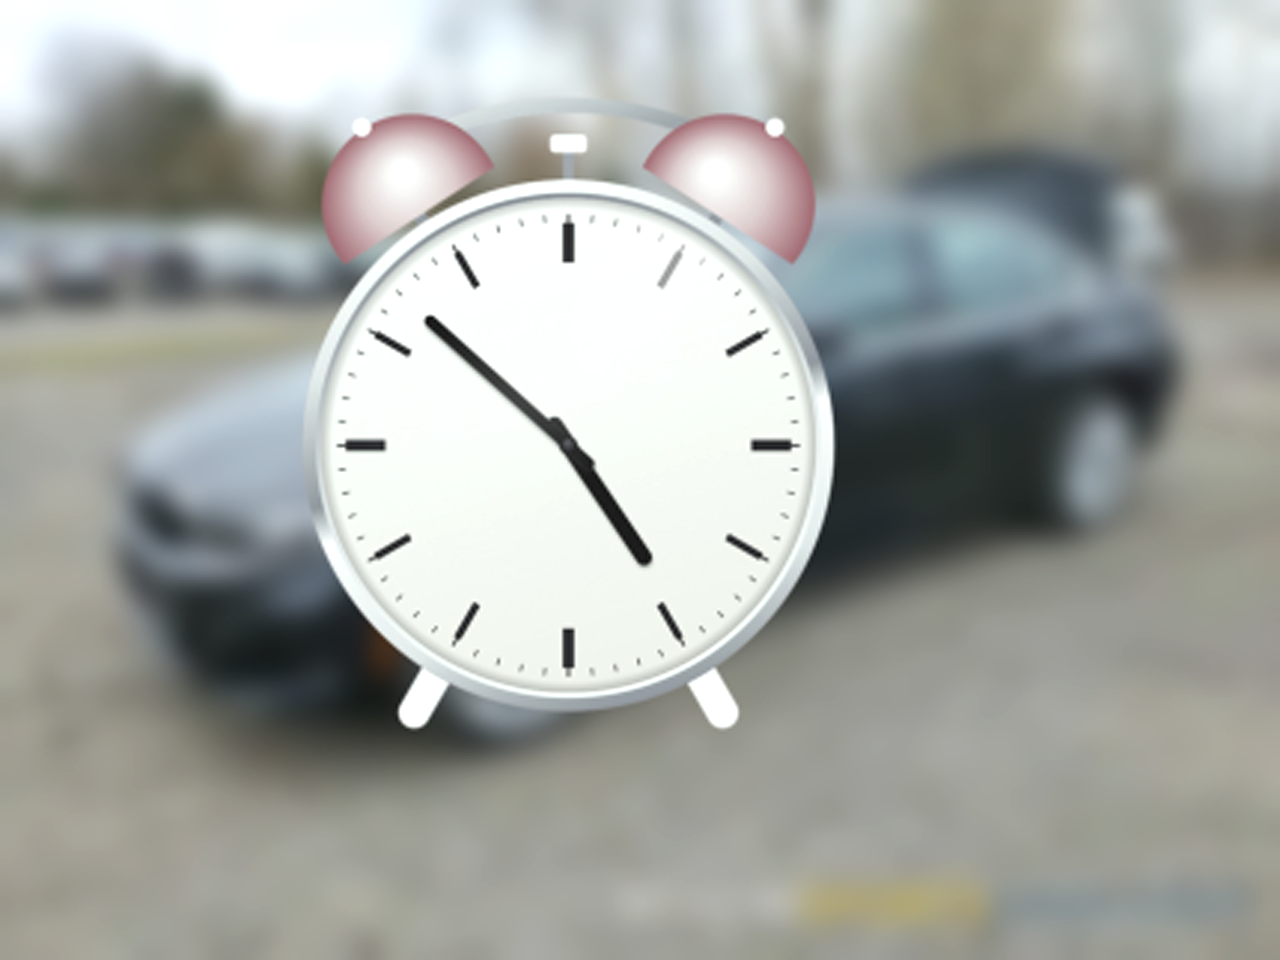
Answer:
{"hour": 4, "minute": 52}
